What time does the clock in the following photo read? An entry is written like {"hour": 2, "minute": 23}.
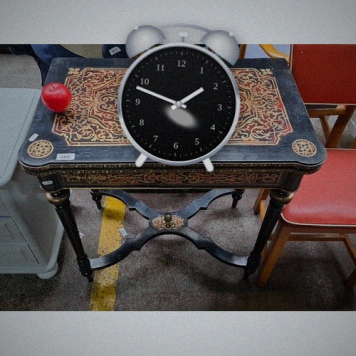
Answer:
{"hour": 1, "minute": 48}
